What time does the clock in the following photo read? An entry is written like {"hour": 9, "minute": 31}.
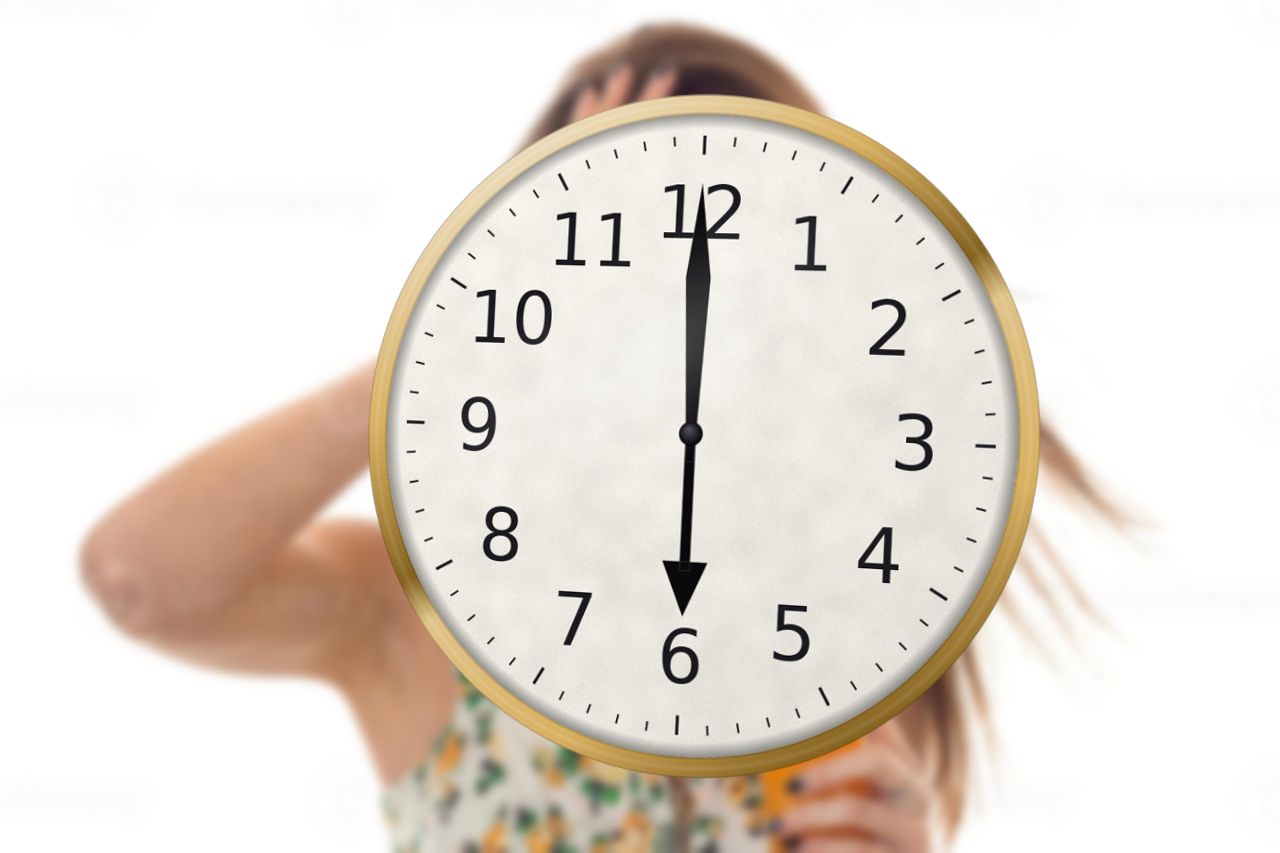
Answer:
{"hour": 6, "minute": 0}
